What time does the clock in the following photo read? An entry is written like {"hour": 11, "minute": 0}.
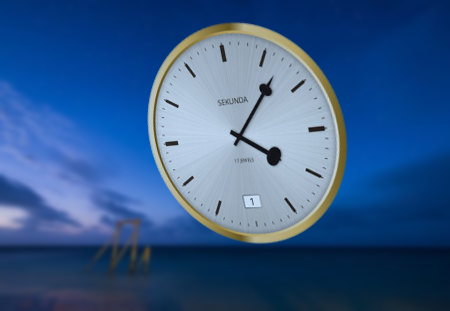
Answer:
{"hour": 4, "minute": 7}
